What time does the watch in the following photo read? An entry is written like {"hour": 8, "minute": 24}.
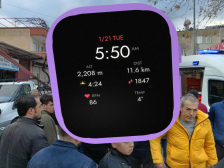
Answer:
{"hour": 5, "minute": 50}
